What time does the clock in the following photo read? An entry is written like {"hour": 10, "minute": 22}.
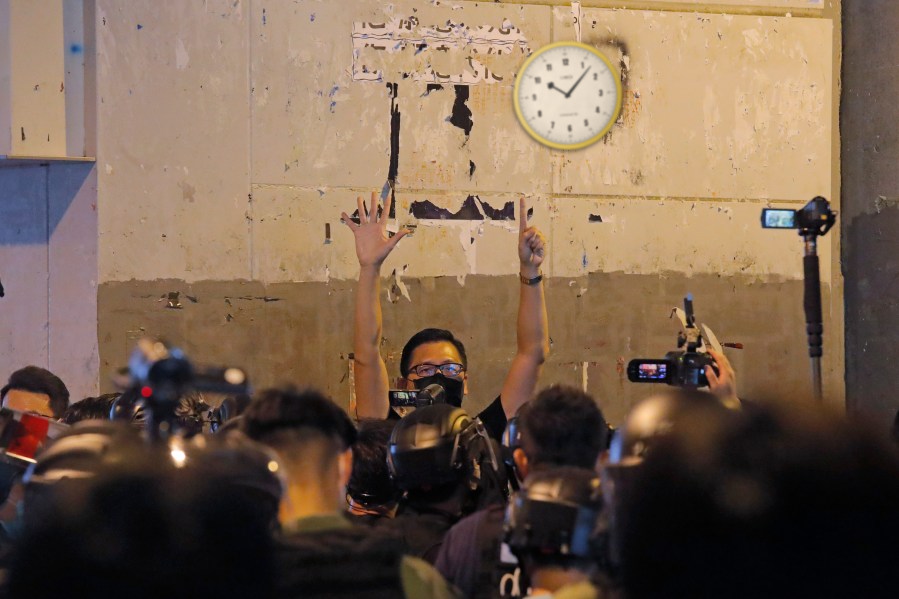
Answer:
{"hour": 10, "minute": 7}
